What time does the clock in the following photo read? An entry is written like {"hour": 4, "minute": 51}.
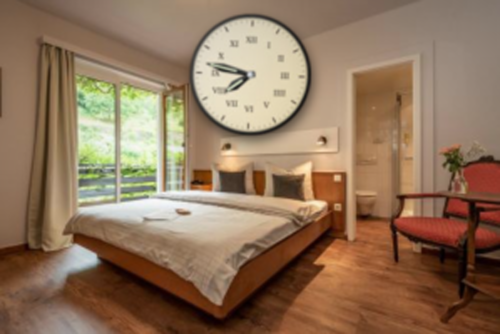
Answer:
{"hour": 7, "minute": 47}
